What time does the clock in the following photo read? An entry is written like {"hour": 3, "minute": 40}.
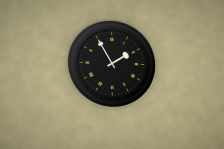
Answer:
{"hour": 1, "minute": 55}
